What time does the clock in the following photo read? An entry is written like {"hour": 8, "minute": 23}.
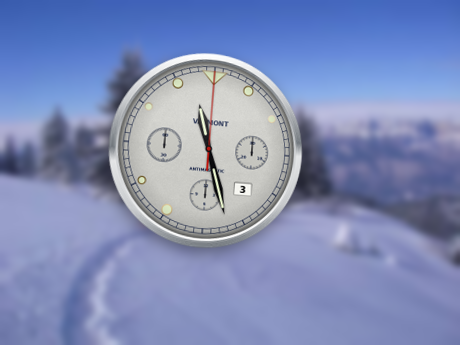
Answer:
{"hour": 11, "minute": 27}
